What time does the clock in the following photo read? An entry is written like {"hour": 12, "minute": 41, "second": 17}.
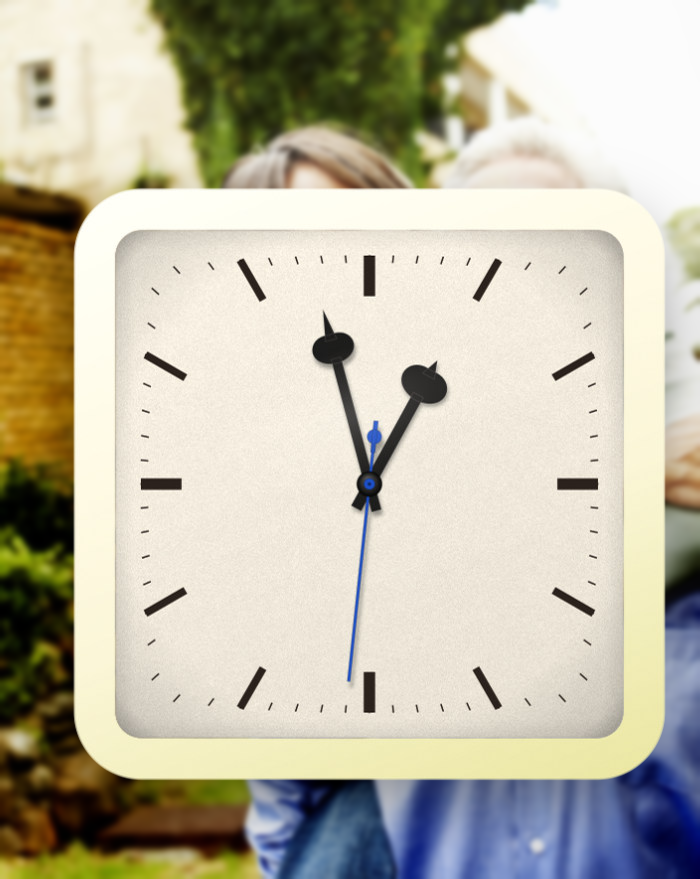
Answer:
{"hour": 12, "minute": 57, "second": 31}
